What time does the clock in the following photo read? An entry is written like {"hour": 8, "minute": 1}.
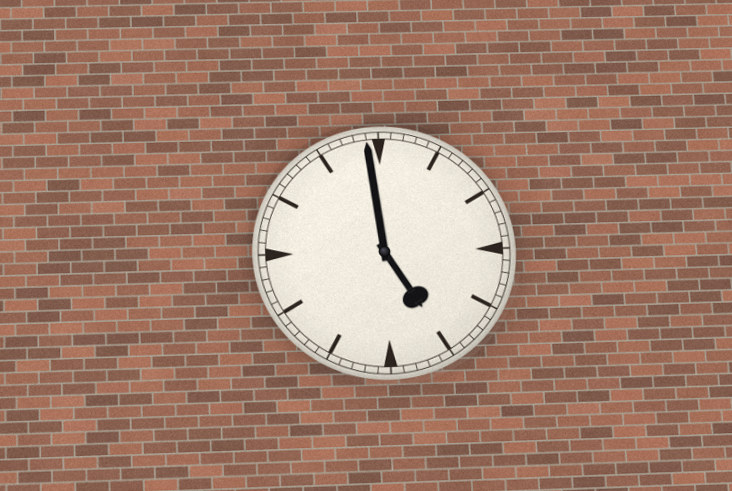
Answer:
{"hour": 4, "minute": 59}
